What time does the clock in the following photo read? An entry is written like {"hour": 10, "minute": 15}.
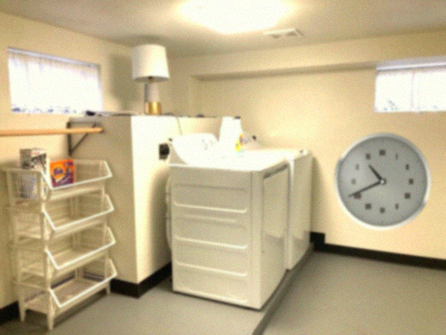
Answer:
{"hour": 10, "minute": 41}
